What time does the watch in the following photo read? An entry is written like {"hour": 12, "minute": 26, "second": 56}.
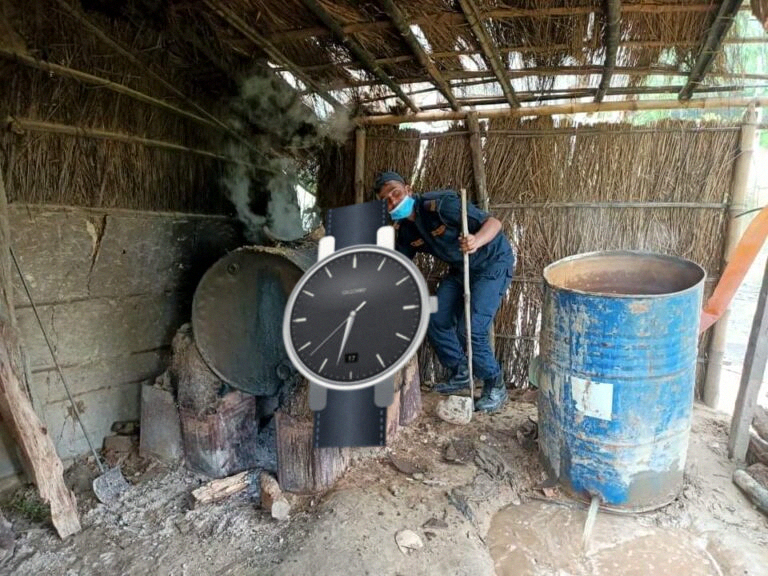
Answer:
{"hour": 6, "minute": 32, "second": 38}
